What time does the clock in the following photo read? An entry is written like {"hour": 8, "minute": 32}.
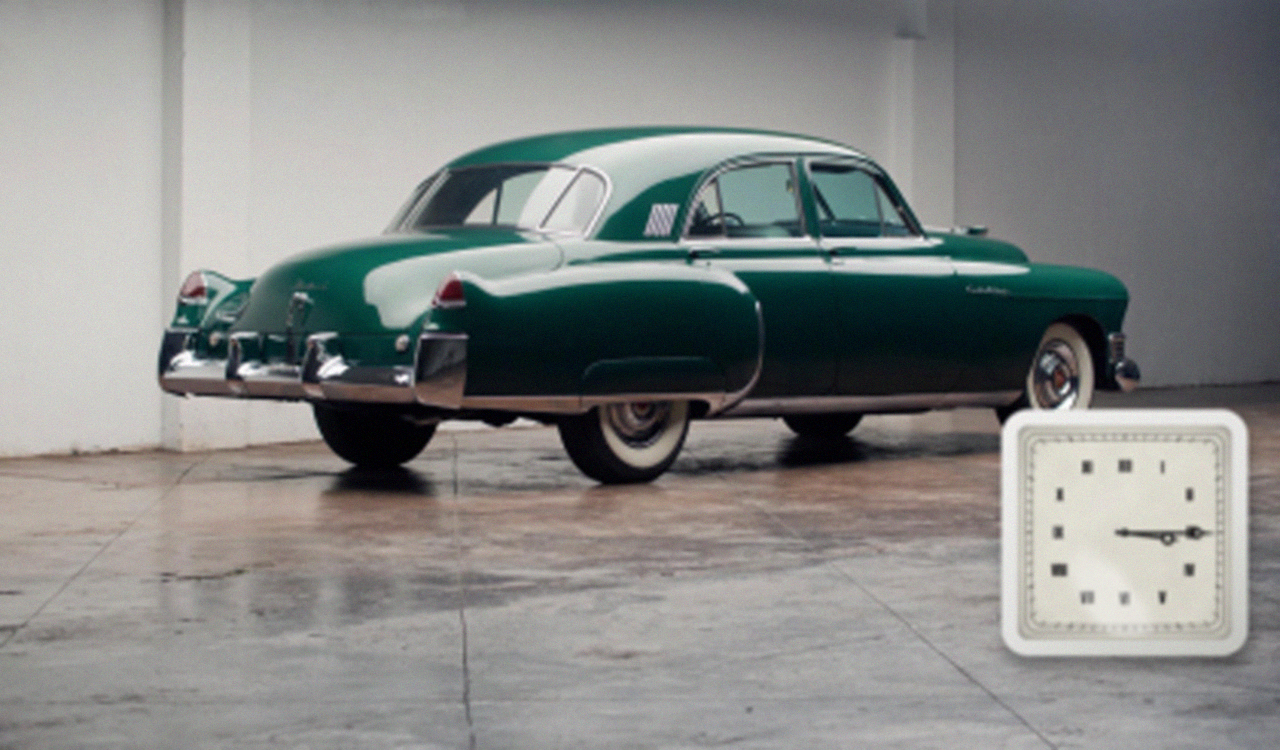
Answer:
{"hour": 3, "minute": 15}
